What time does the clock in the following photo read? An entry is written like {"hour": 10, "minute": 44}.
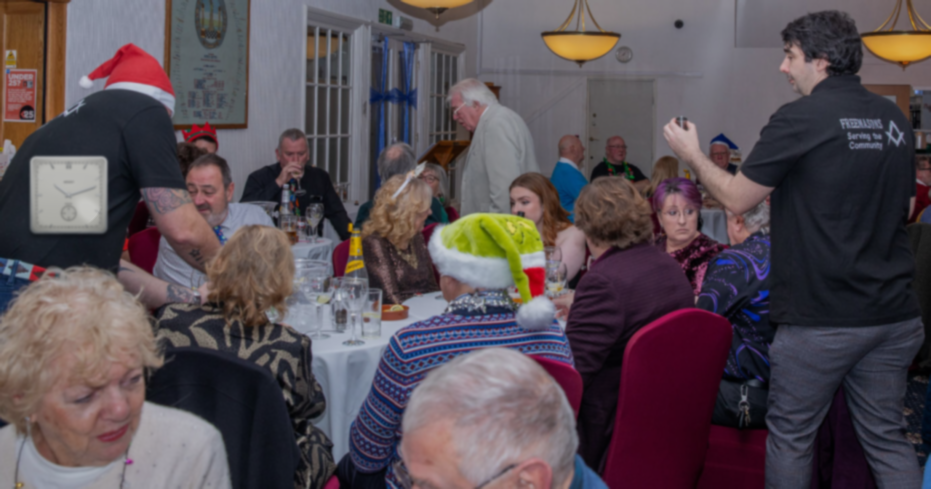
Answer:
{"hour": 10, "minute": 12}
